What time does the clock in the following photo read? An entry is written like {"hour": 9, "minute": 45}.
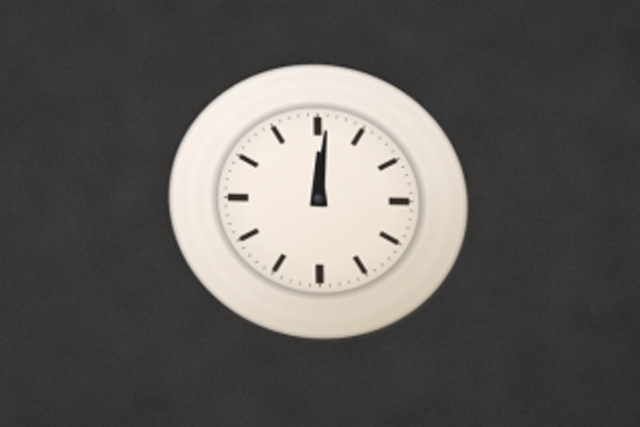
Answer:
{"hour": 12, "minute": 1}
